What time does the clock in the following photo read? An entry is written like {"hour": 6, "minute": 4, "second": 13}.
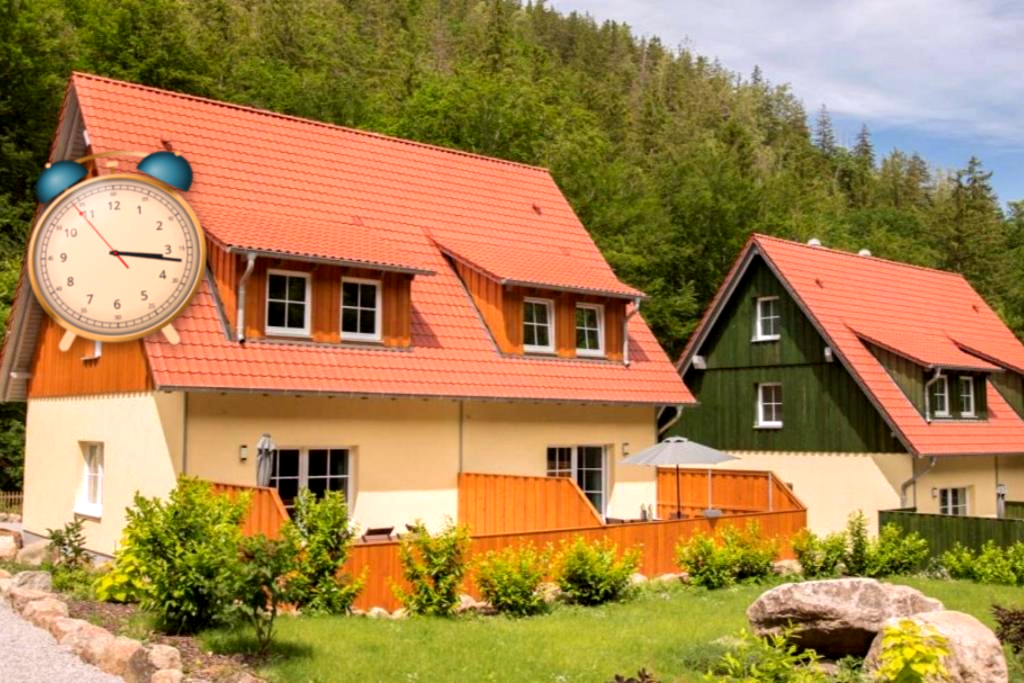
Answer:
{"hour": 3, "minute": 16, "second": 54}
